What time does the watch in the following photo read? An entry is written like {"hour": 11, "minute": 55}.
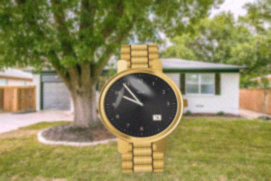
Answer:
{"hour": 9, "minute": 54}
